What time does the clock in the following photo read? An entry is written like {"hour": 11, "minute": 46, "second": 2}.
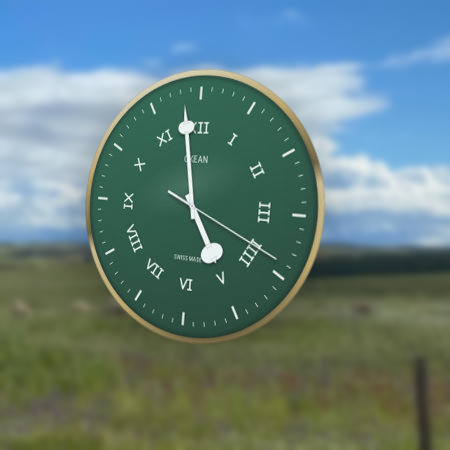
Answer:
{"hour": 4, "minute": 58, "second": 19}
